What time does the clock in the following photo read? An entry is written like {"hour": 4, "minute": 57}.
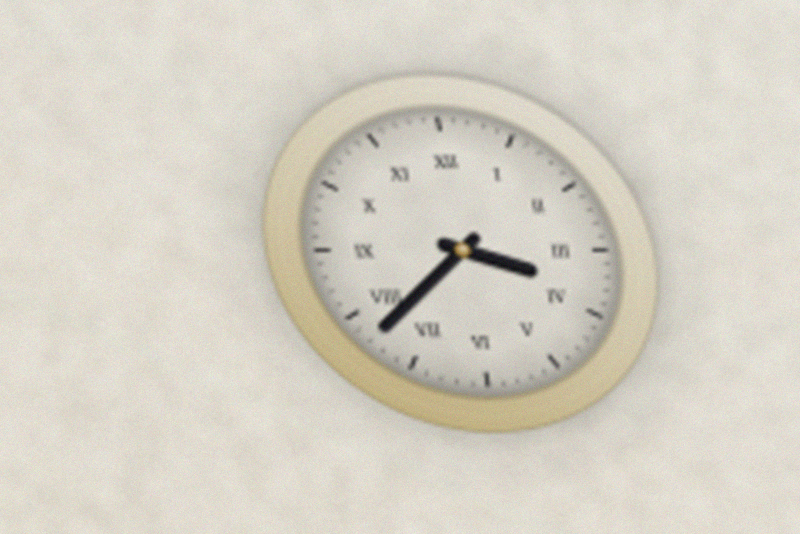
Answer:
{"hour": 3, "minute": 38}
